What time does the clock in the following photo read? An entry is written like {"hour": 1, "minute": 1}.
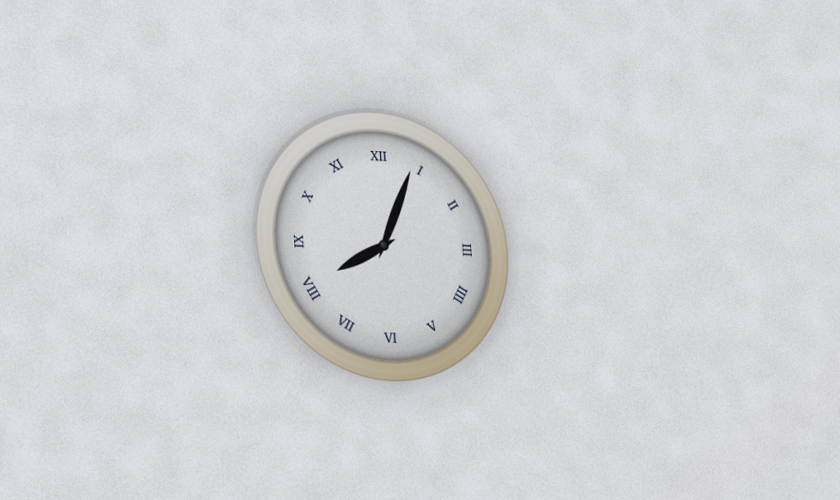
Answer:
{"hour": 8, "minute": 4}
